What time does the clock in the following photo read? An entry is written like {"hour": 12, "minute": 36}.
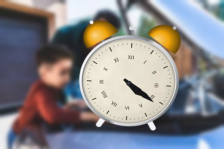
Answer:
{"hour": 4, "minute": 21}
